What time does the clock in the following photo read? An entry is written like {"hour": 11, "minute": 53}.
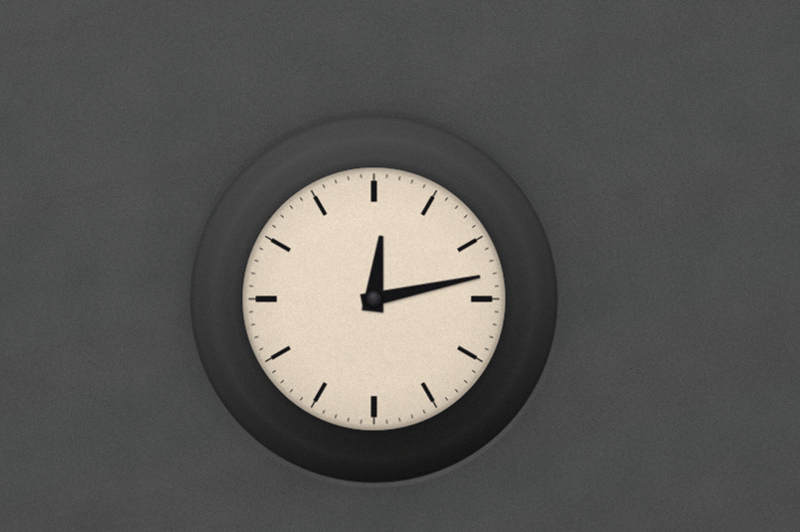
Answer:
{"hour": 12, "minute": 13}
